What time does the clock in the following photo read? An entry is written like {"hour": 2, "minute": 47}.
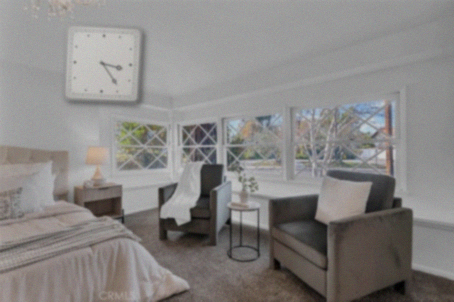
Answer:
{"hour": 3, "minute": 24}
